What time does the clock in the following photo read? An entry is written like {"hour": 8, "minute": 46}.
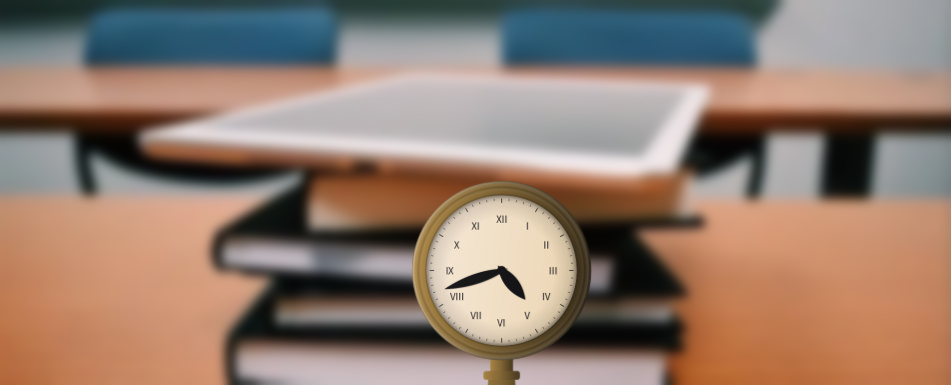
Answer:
{"hour": 4, "minute": 42}
